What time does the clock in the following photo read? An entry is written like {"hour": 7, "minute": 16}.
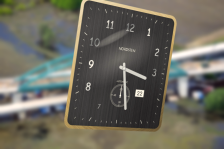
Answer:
{"hour": 3, "minute": 28}
